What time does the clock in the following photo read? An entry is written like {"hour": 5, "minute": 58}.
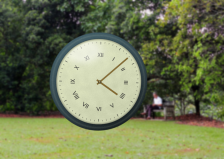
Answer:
{"hour": 4, "minute": 8}
